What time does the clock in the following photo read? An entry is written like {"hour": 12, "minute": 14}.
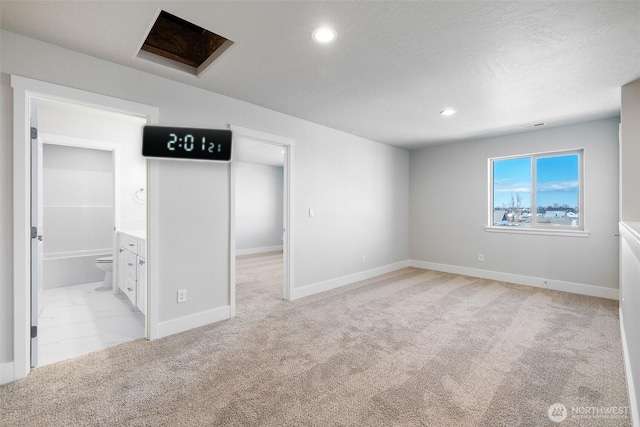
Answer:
{"hour": 2, "minute": 1}
